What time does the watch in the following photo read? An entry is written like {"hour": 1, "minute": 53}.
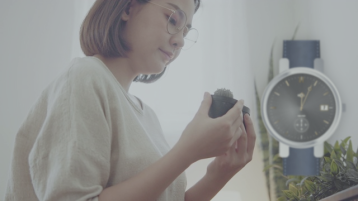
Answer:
{"hour": 12, "minute": 4}
